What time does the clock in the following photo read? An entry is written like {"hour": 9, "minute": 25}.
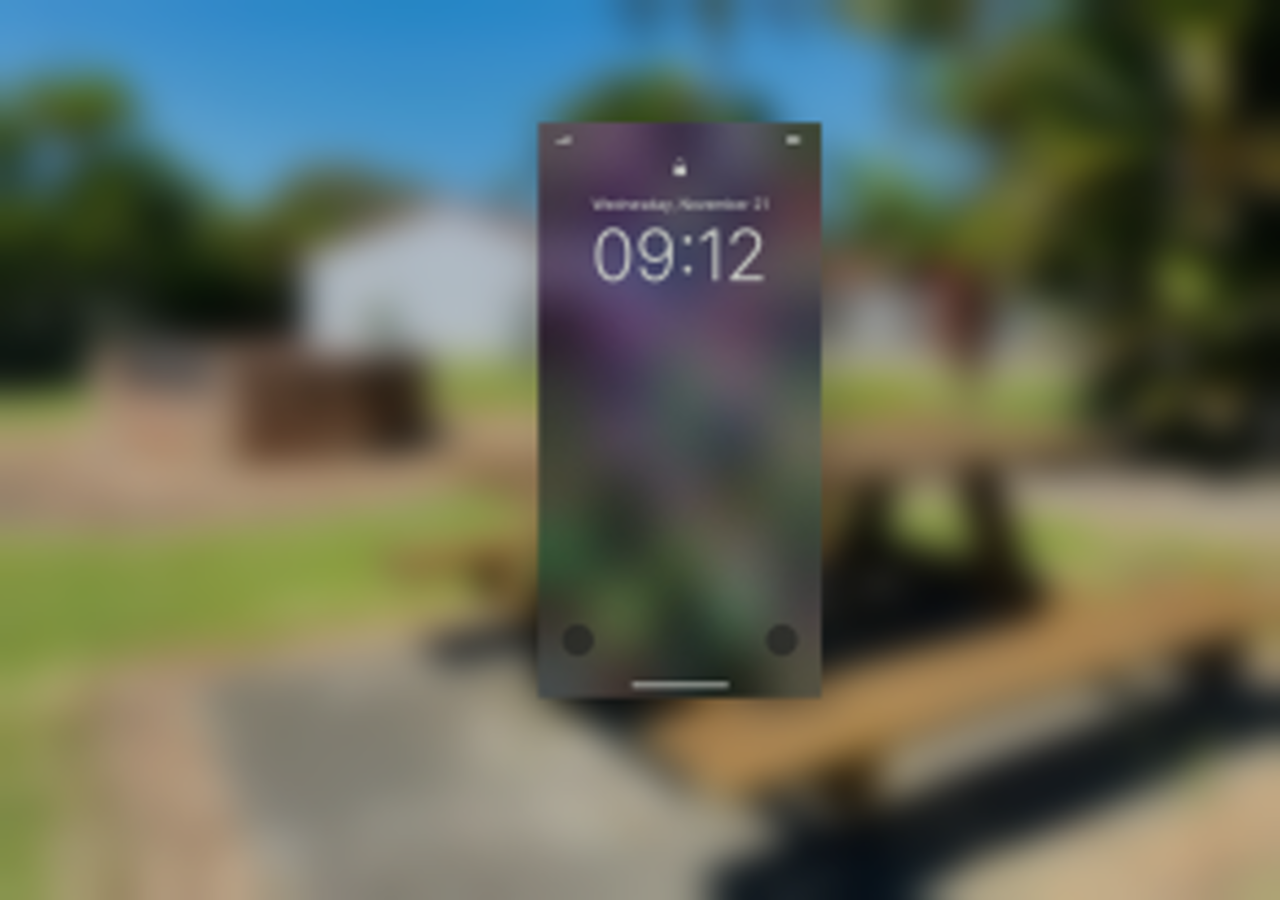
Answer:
{"hour": 9, "minute": 12}
